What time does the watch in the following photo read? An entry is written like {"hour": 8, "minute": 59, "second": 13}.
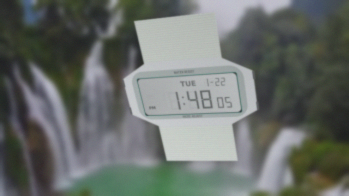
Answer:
{"hour": 1, "minute": 48, "second": 5}
